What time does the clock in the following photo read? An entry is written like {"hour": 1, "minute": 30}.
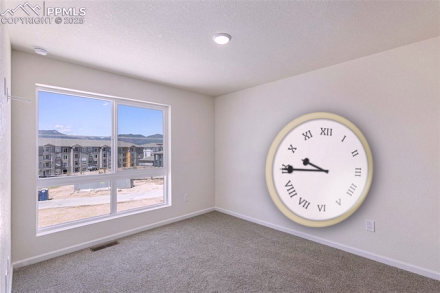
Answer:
{"hour": 9, "minute": 45}
